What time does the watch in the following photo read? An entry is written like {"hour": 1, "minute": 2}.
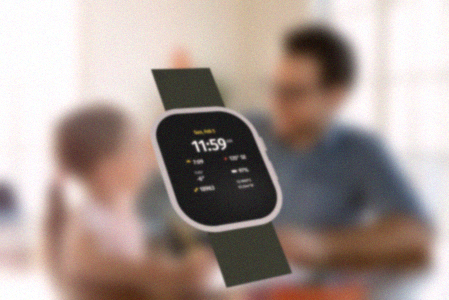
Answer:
{"hour": 11, "minute": 59}
